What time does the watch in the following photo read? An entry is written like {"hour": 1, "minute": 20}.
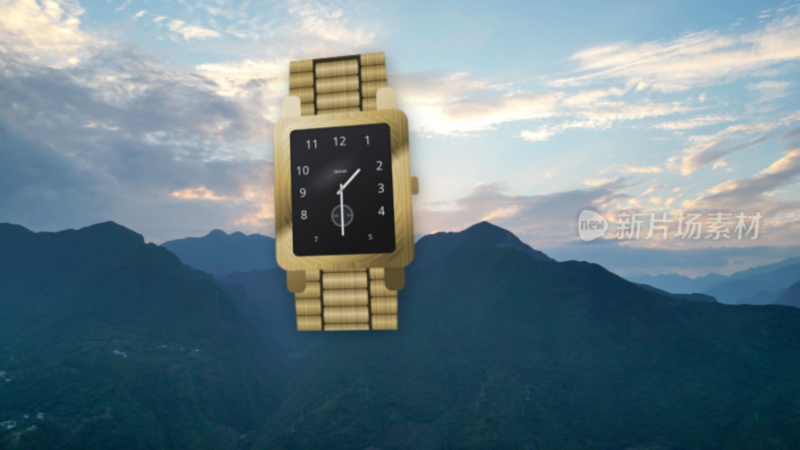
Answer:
{"hour": 1, "minute": 30}
